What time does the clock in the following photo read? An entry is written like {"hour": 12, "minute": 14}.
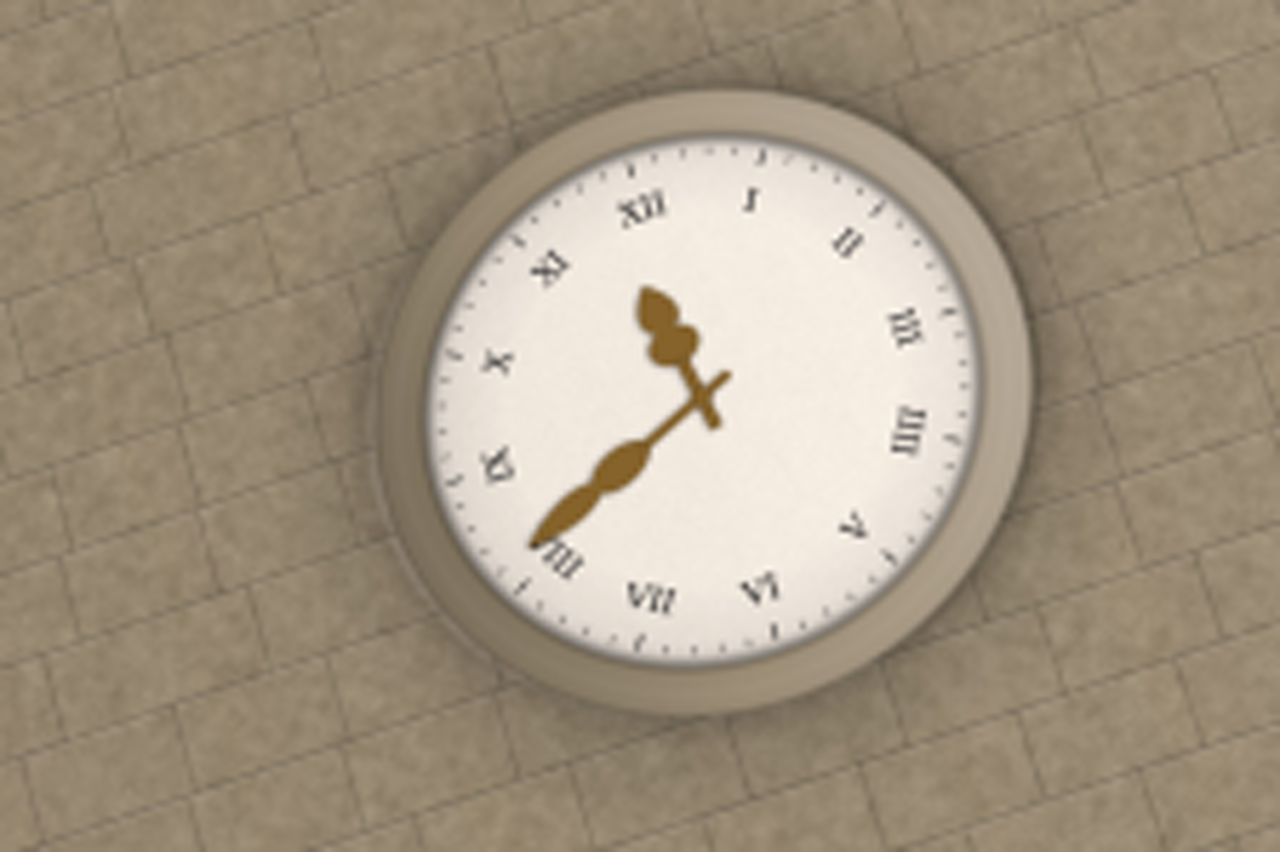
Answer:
{"hour": 11, "minute": 41}
